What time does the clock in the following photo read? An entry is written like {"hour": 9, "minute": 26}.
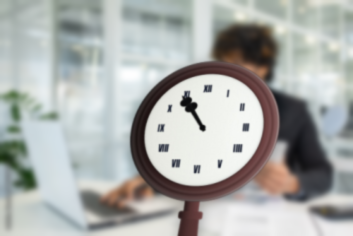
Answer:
{"hour": 10, "minute": 54}
